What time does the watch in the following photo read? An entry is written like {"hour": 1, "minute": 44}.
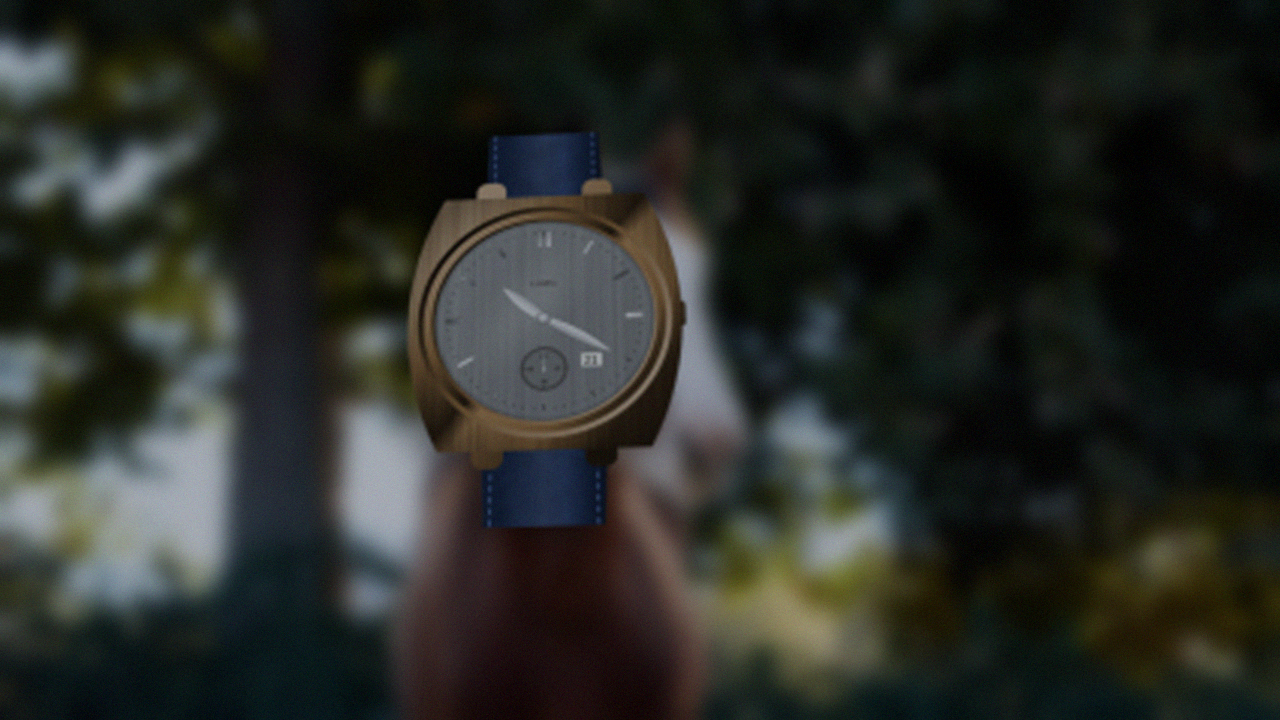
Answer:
{"hour": 10, "minute": 20}
